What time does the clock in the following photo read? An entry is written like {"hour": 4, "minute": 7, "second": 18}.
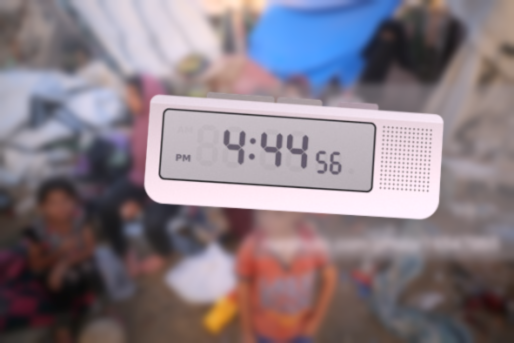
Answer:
{"hour": 4, "minute": 44, "second": 56}
